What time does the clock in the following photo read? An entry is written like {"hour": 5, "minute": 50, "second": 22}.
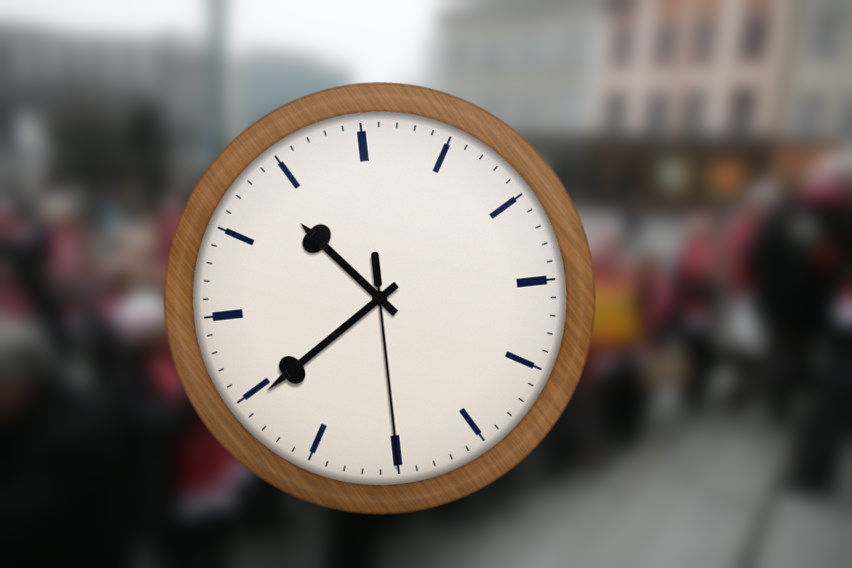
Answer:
{"hour": 10, "minute": 39, "second": 30}
